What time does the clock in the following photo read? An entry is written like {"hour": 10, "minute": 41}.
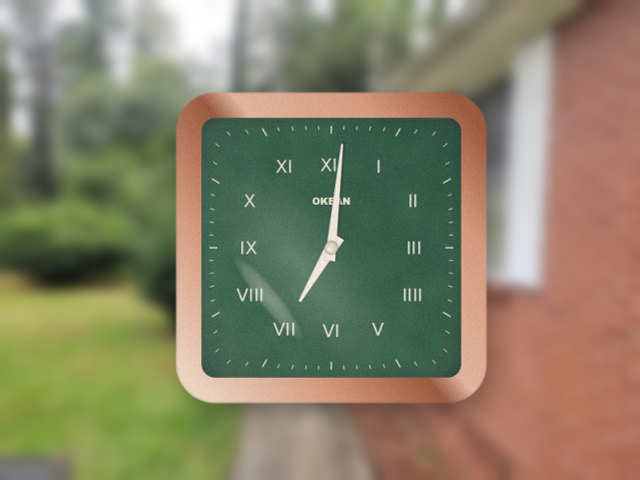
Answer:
{"hour": 7, "minute": 1}
